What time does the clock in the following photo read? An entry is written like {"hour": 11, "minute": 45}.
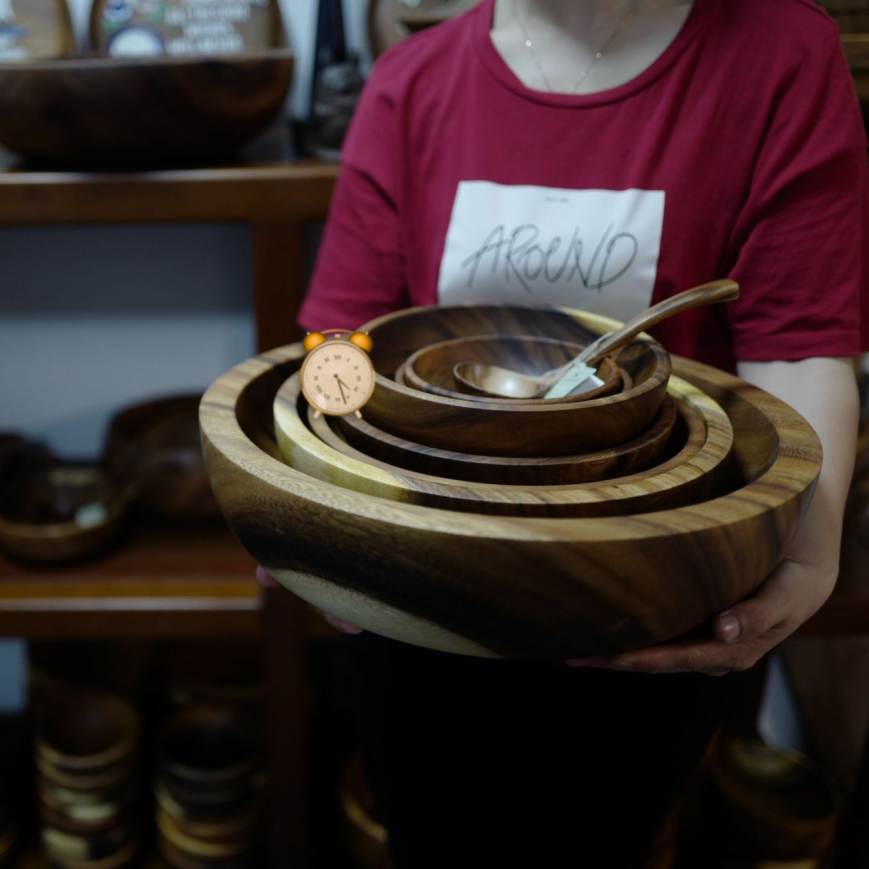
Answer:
{"hour": 4, "minute": 27}
